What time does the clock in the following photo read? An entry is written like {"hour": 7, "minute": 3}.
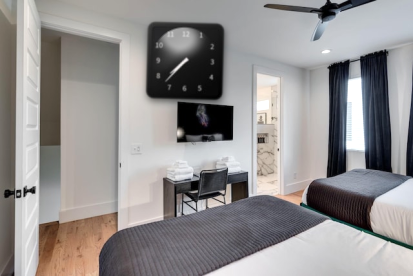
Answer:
{"hour": 7, "minute": 37}
